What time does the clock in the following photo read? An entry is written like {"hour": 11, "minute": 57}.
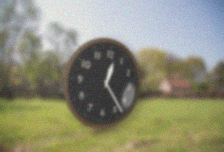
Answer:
{"hour": 12, "minute": 23}
